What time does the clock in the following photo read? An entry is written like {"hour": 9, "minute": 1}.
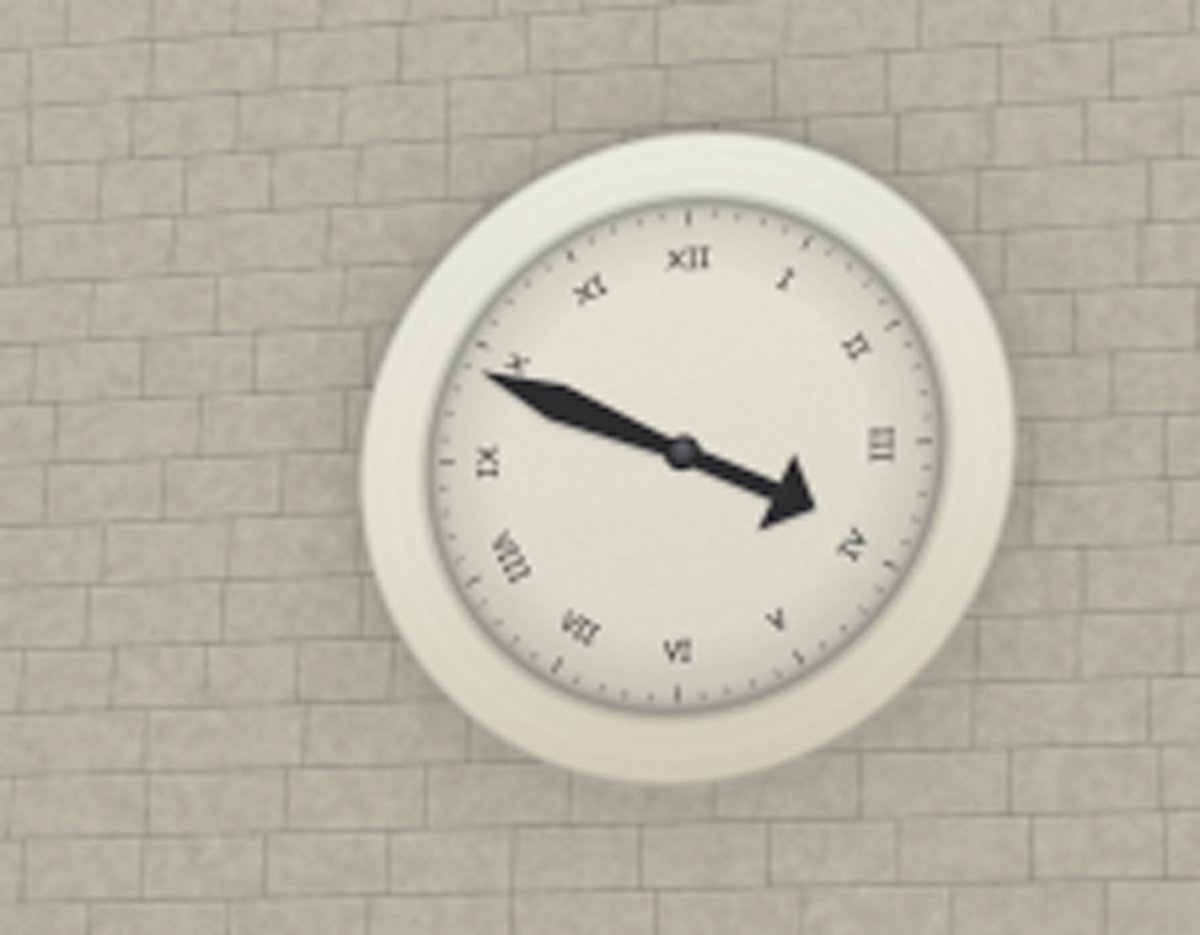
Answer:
{"hour": 3, "minute": 49}
